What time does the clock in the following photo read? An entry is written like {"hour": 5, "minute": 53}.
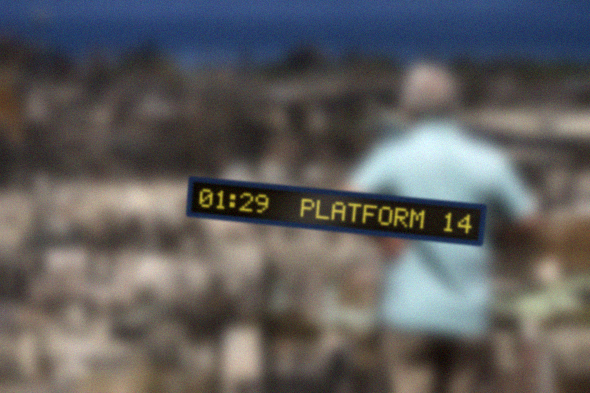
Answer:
{"hour": 1, "minute": 29}
